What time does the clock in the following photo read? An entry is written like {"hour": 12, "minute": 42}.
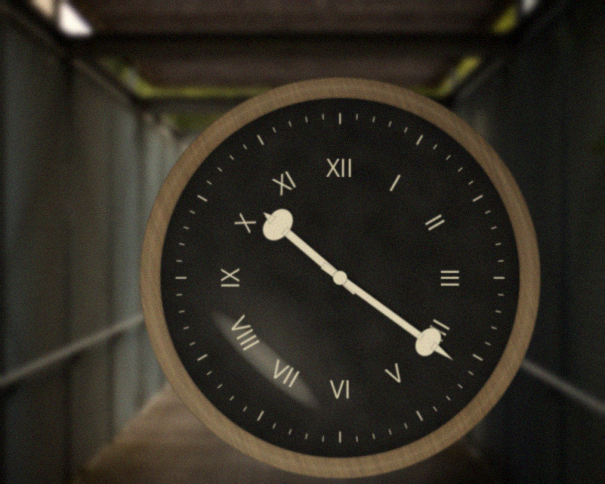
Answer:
{"hour": 10, "minute": 21}
